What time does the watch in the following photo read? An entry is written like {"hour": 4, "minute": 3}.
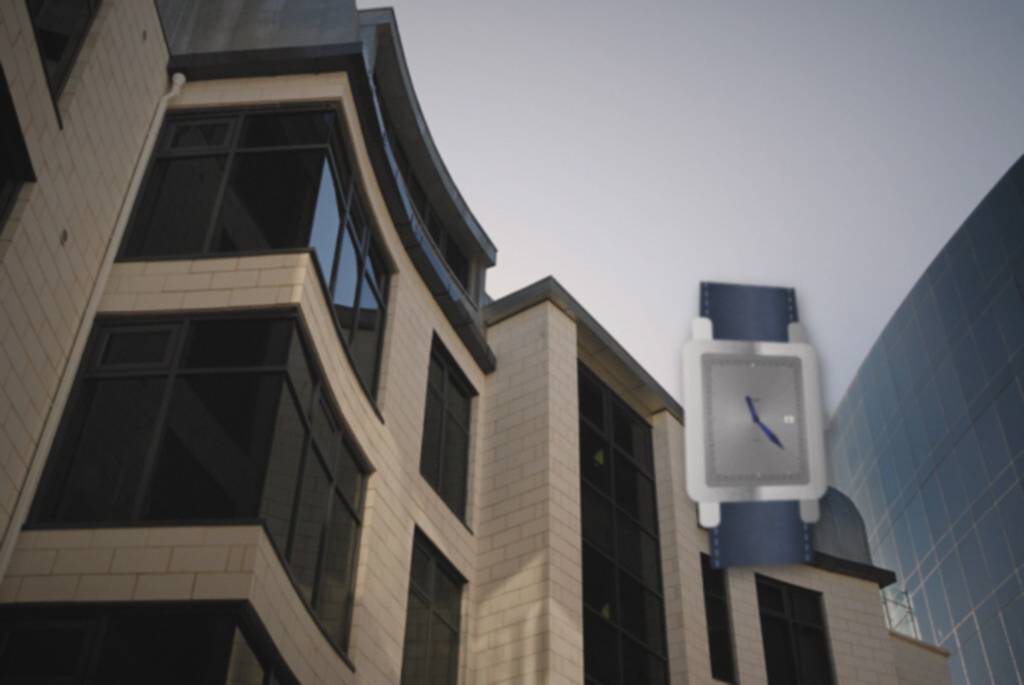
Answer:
{"hour": 11, "minute": 23}
